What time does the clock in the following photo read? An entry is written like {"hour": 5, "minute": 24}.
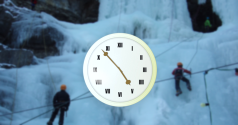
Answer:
{"hour": 4, "minute": 53}
